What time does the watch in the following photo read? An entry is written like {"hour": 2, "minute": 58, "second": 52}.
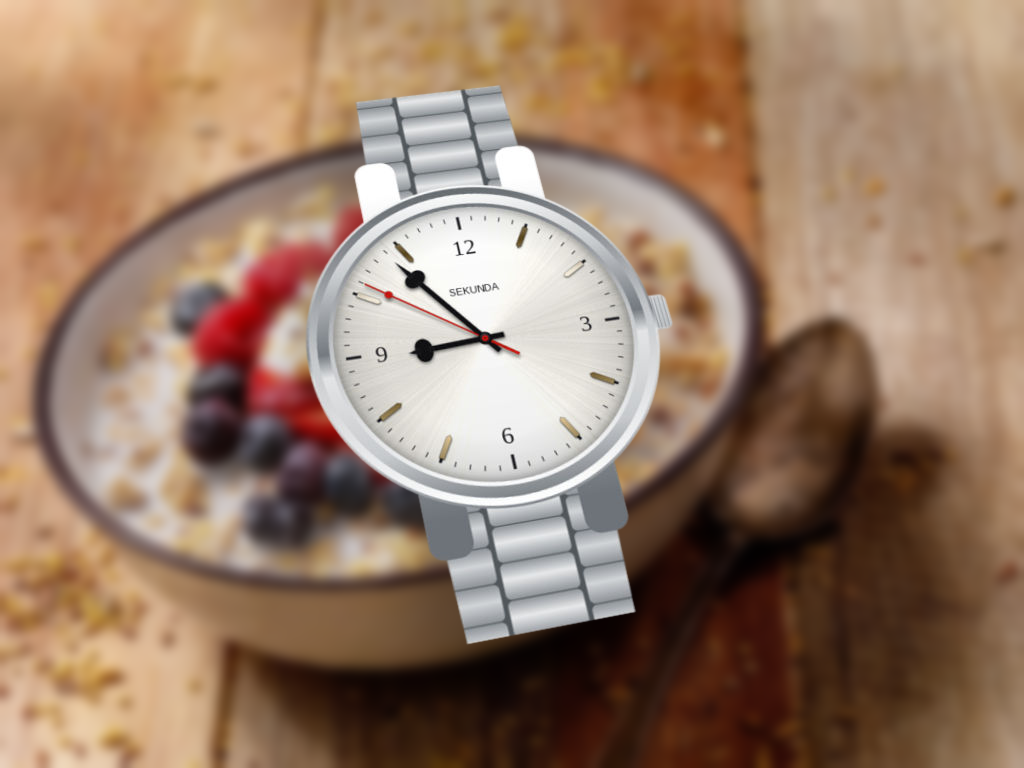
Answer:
{"hour": 8, "minute": 53, "second": 51}
